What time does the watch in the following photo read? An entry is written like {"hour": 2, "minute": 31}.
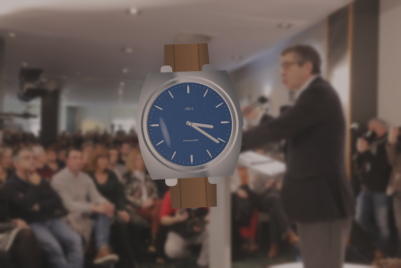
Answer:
{"hour": 3, "minute": 21}
